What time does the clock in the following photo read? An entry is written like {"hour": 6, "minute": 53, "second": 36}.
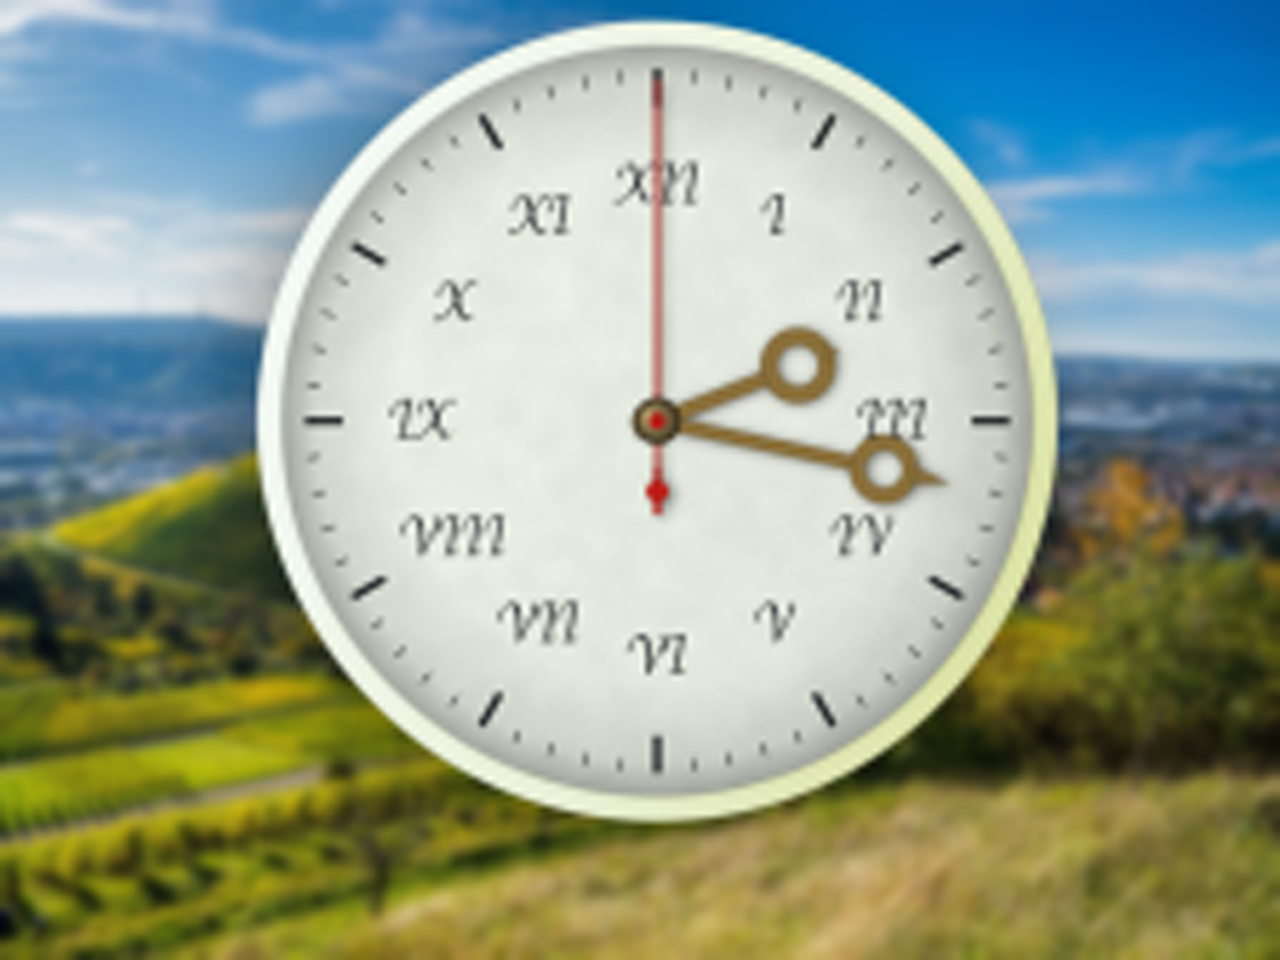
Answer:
{"hour": 2, "minute": 17, "second": 0}
